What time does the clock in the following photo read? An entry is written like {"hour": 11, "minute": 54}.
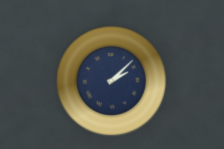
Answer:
{"hour": 2, "minute": 8}
